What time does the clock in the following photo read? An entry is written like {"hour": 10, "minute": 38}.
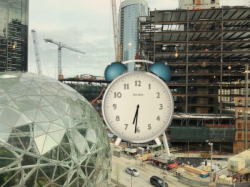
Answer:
{"hour": 6, "minute": 31}
